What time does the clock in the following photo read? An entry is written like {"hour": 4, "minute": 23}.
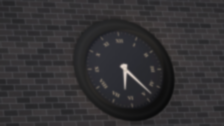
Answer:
{"hour": 6, "minute": 23}
